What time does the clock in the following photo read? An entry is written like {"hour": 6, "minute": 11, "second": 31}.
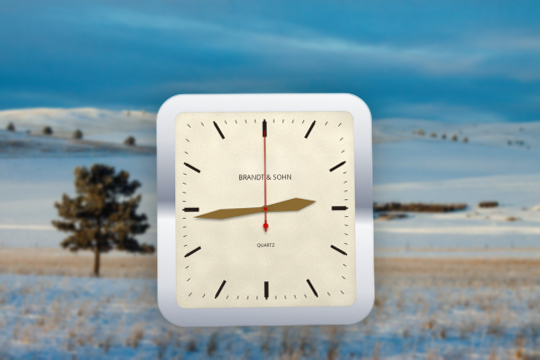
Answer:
{"hour": 2, "minute": 44, "second": 0}
